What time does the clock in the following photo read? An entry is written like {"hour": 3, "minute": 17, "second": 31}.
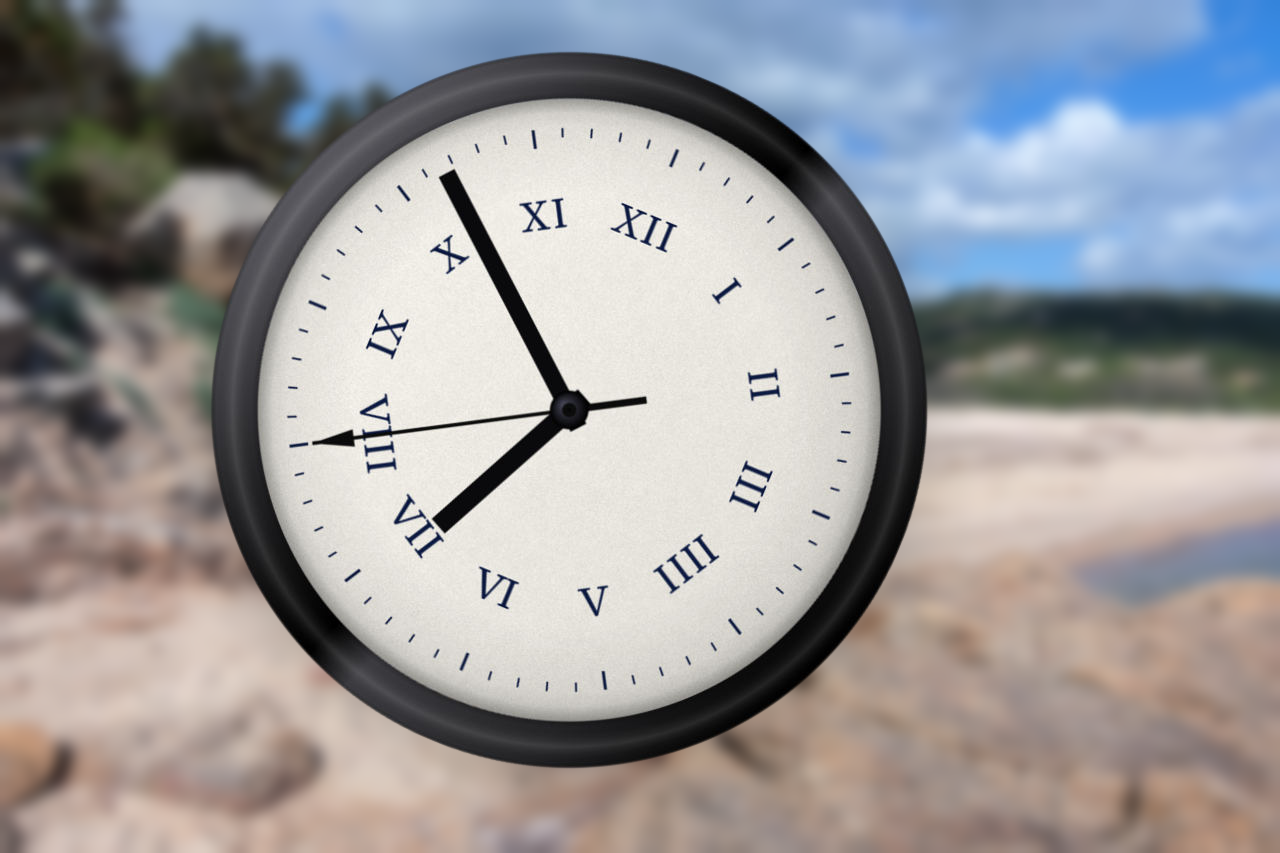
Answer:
{"hour": 6, "minute": 51, "second": 40}
